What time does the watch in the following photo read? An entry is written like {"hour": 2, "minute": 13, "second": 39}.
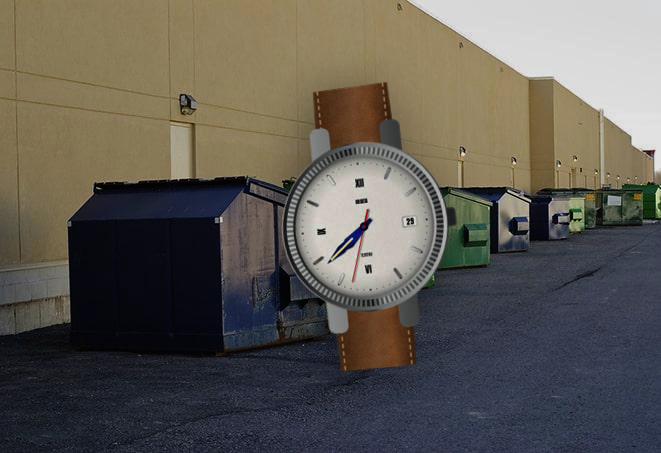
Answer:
{"hour": 7, "minute": 38, "second": 33}
